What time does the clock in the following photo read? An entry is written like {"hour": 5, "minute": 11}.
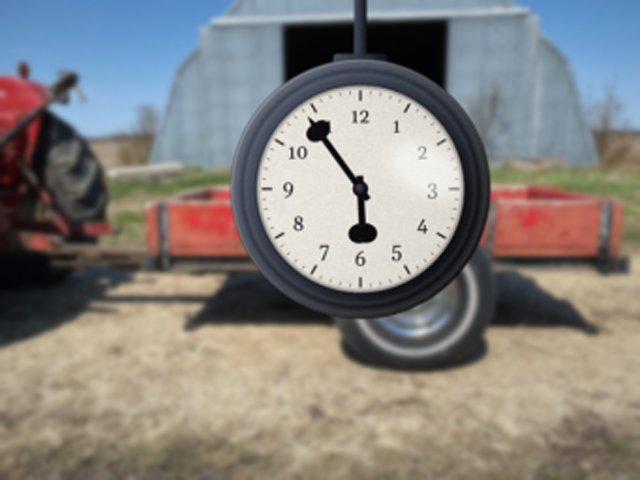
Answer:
{"hour": 5, "minute": 54}
